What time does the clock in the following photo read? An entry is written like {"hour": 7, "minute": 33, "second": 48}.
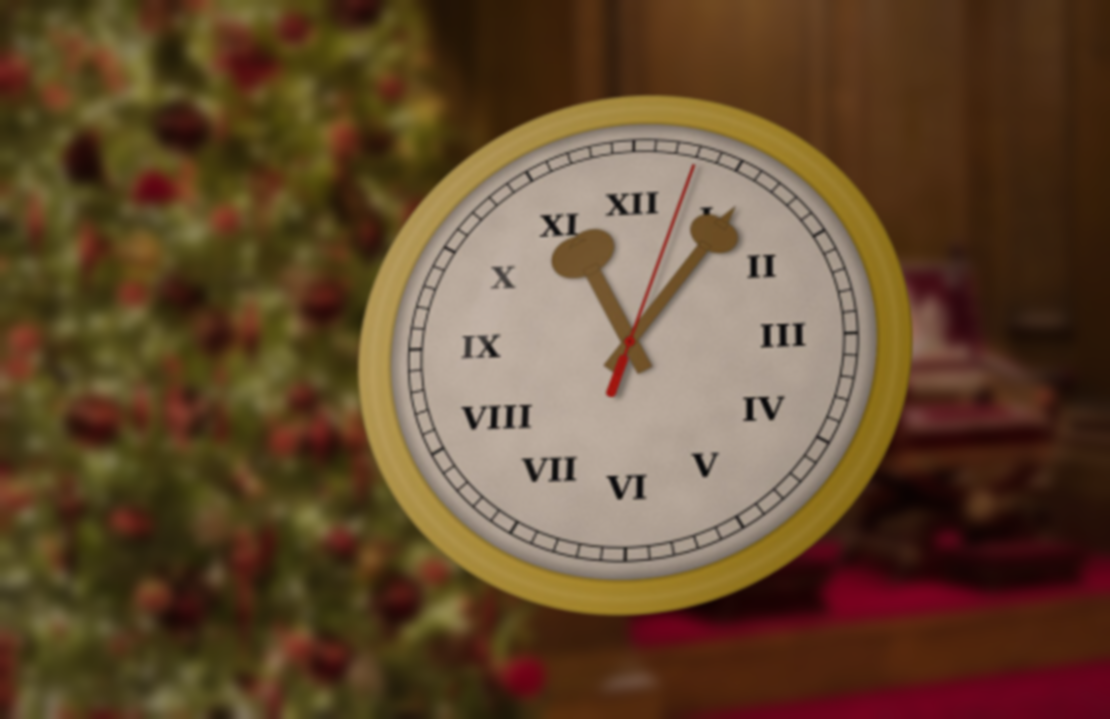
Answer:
{"hour": 11, "minute": 6, "second": 3}
